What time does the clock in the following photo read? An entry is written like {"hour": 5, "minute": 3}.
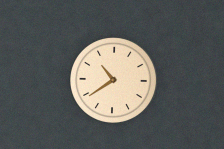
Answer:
{"hour": 10, "minute": 39}
